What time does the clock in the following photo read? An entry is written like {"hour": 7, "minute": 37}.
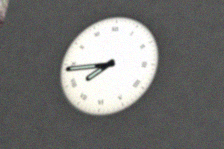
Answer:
{"hour": 7, "minute": 44}
